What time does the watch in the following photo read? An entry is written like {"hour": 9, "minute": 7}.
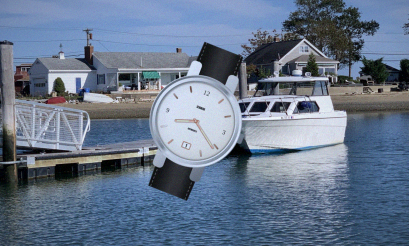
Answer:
{"hour": 8, "minute": 21}
